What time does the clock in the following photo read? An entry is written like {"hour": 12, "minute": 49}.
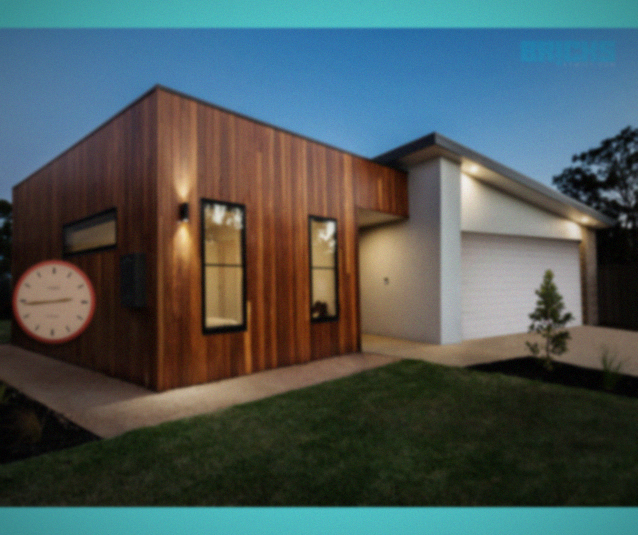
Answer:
{"hour": 2, "minute": 44}
